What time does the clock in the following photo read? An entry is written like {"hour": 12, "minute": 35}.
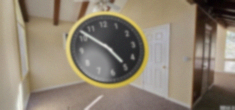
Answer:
{"hour": 4, "minute": 52}
